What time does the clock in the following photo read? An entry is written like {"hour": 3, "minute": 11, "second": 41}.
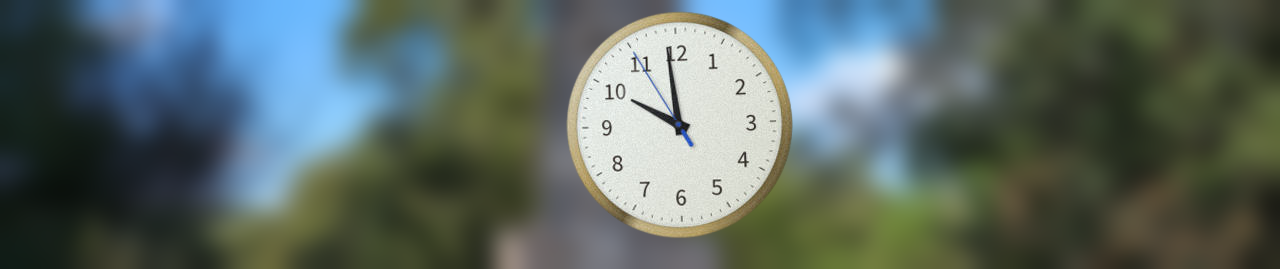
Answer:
{"hour": 9, "minute": 58, "second": 55}
